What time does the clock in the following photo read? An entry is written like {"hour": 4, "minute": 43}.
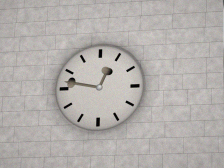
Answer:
{"hour": 12, "minute": 47}
